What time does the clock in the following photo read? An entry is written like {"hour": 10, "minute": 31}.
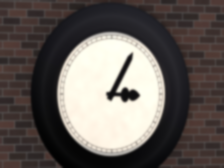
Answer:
{"hour": 3, "minute": 5}
